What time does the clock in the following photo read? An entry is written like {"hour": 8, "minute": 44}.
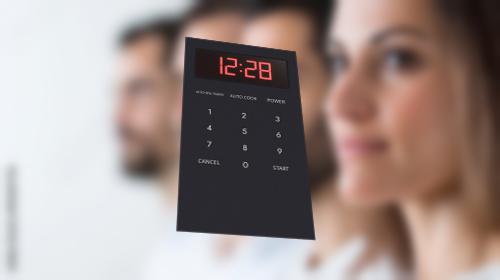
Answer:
{"hour": 12, "minute": 28}
